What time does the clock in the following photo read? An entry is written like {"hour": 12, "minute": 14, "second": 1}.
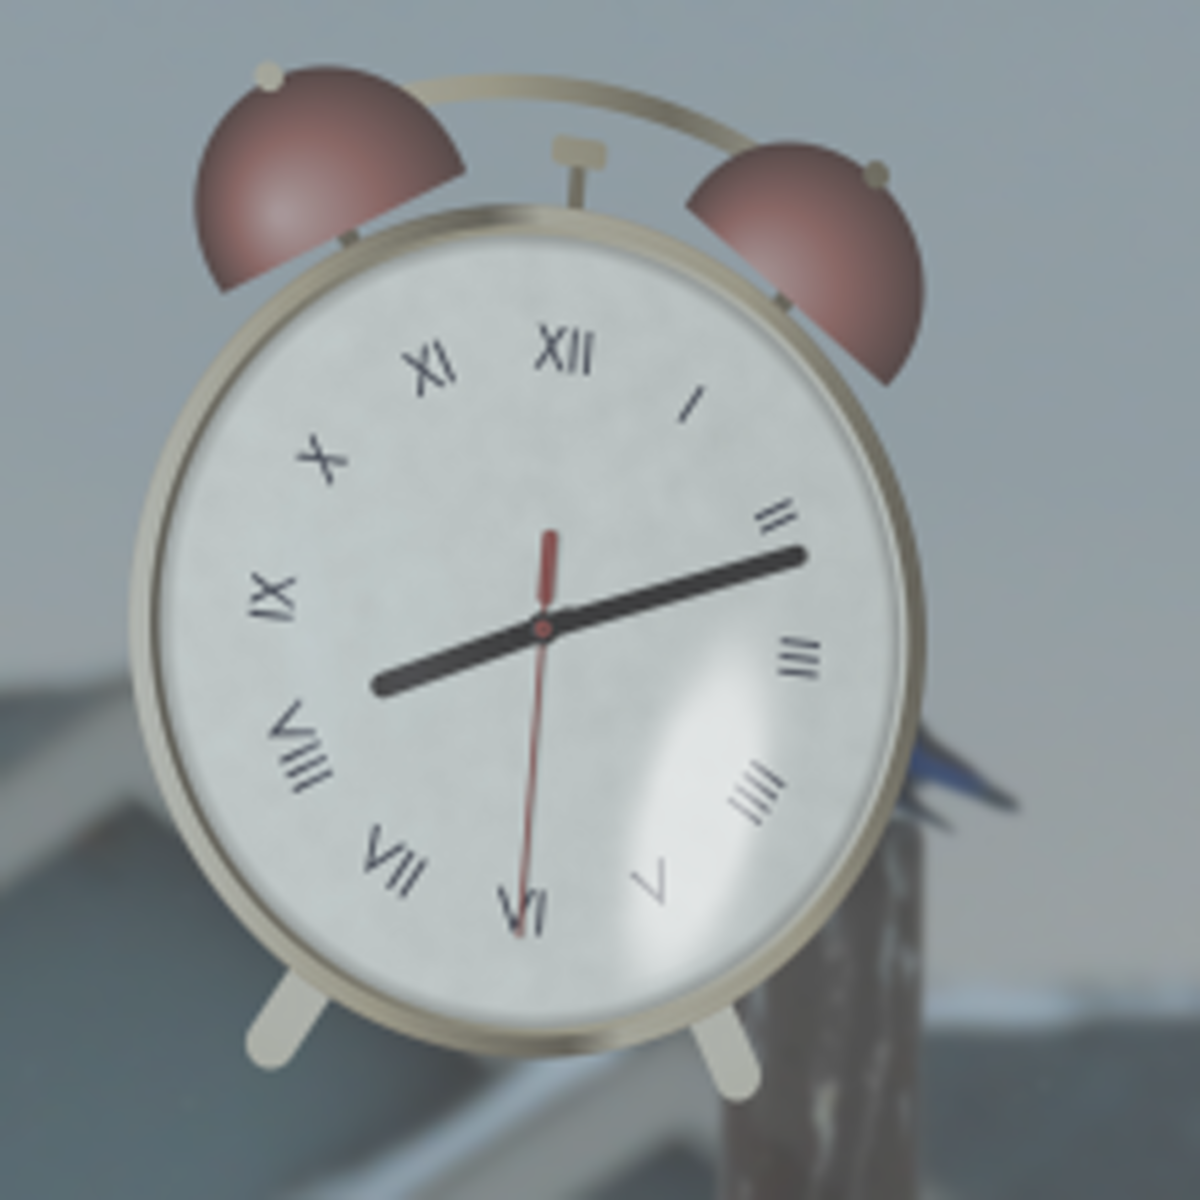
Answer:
{"hour": 8, "minute": 11, "second": 30}
